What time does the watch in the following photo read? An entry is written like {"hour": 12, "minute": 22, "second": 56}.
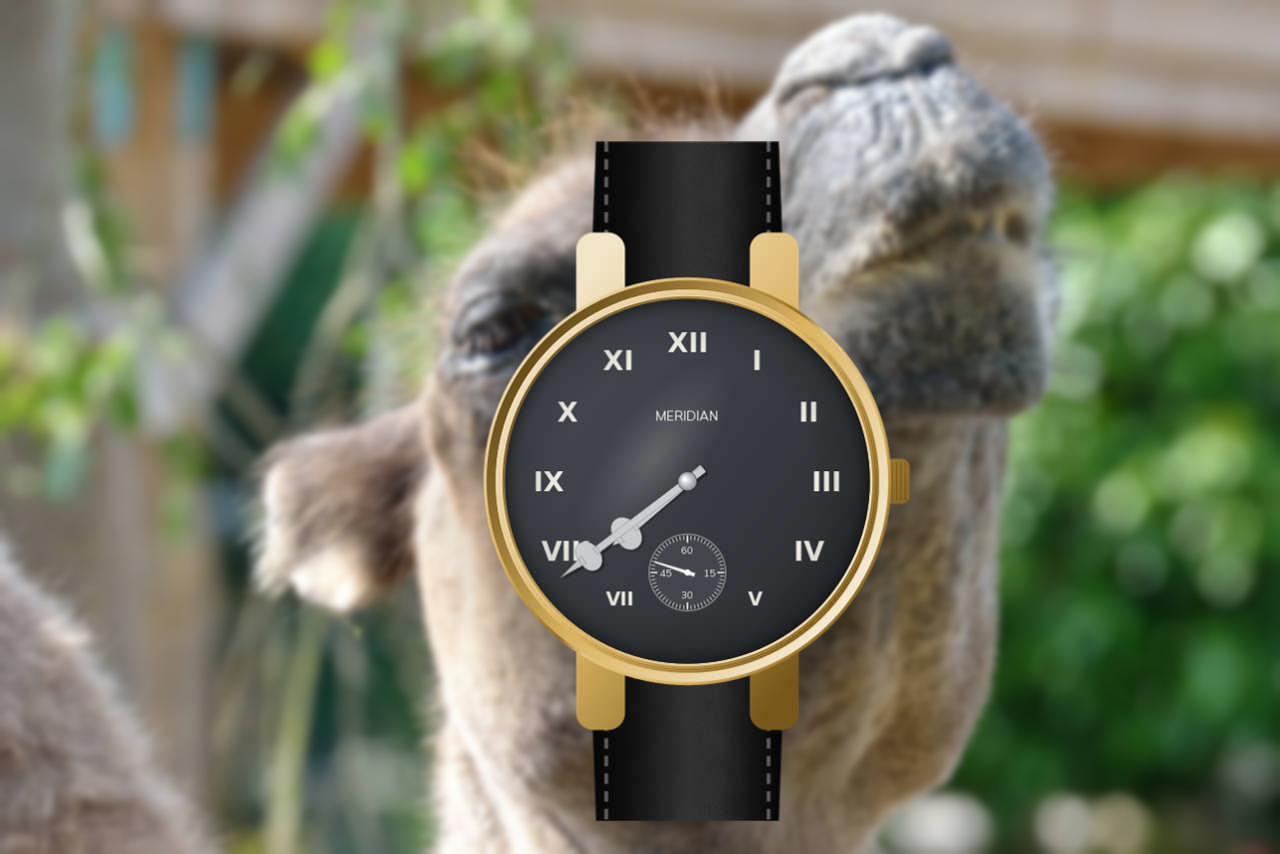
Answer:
{"hour": 7, "minute": 38, "second": 48}
